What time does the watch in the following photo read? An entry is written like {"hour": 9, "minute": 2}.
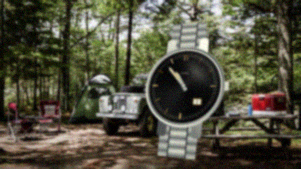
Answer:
{"hour": 10, "minute": 53}
